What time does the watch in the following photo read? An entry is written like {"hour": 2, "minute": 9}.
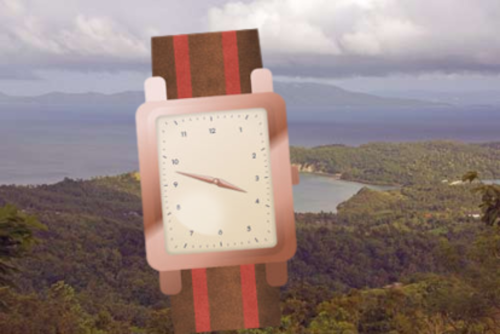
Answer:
{"hour": 3, "minute": 48}
